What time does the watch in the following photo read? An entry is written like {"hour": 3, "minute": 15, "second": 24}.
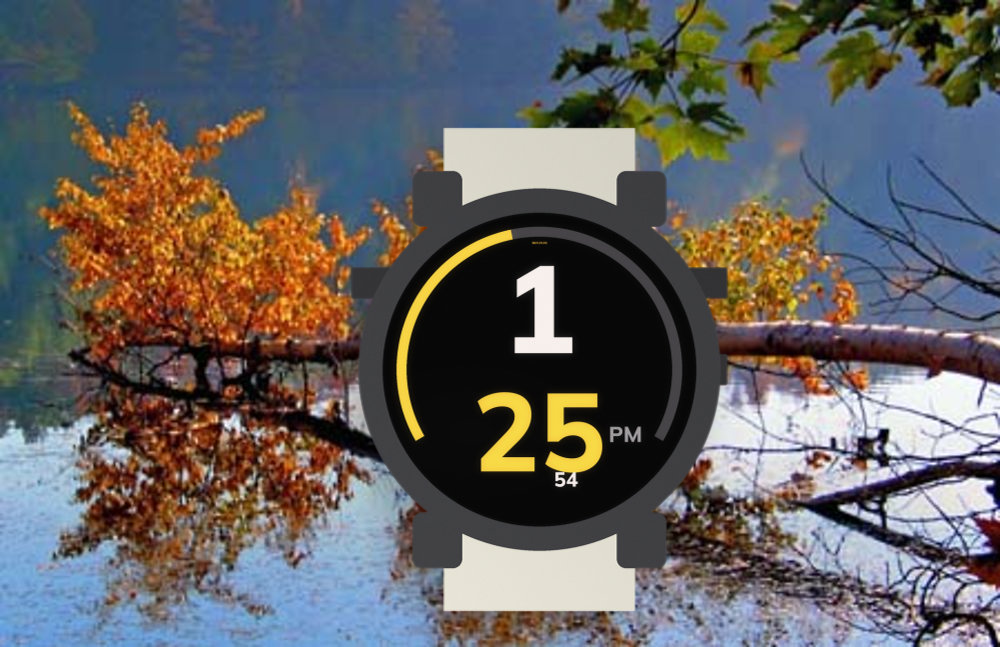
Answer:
{"hour": 1, "minute": 25, "second": 54}
